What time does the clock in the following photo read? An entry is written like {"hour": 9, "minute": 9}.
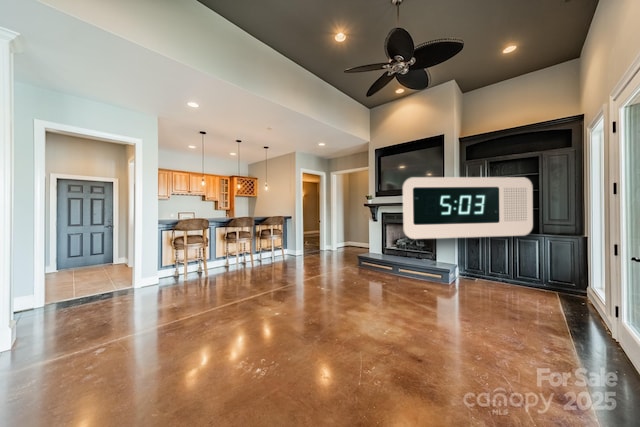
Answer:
{"hour": 5, "minute": 3}
